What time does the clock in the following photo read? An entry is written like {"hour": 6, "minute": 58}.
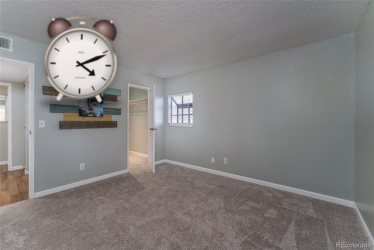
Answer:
{"hour": 4, "minute": 11}
